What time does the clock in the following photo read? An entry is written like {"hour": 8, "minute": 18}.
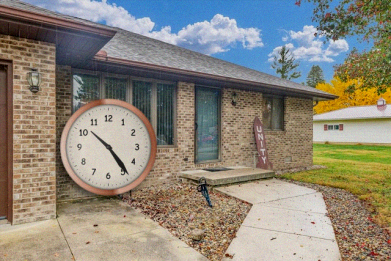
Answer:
{"hour": 10, "minute": 24}
